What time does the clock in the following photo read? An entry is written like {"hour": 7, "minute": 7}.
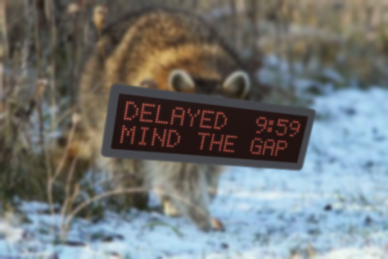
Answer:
{"hour": 9, "minute": 59}
